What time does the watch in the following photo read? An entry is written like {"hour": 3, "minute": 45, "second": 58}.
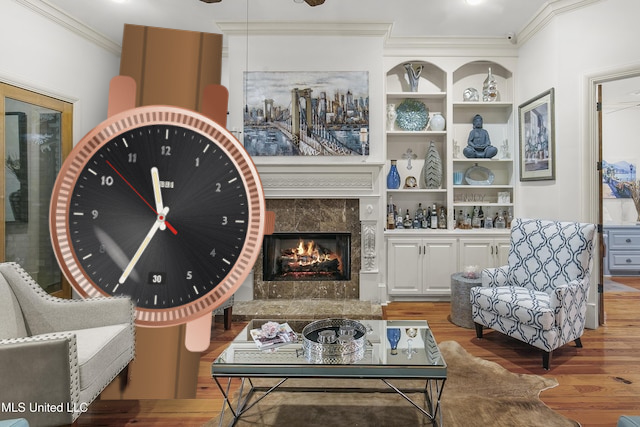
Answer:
{"hour": 11, "minute": 34, "second": 52}
